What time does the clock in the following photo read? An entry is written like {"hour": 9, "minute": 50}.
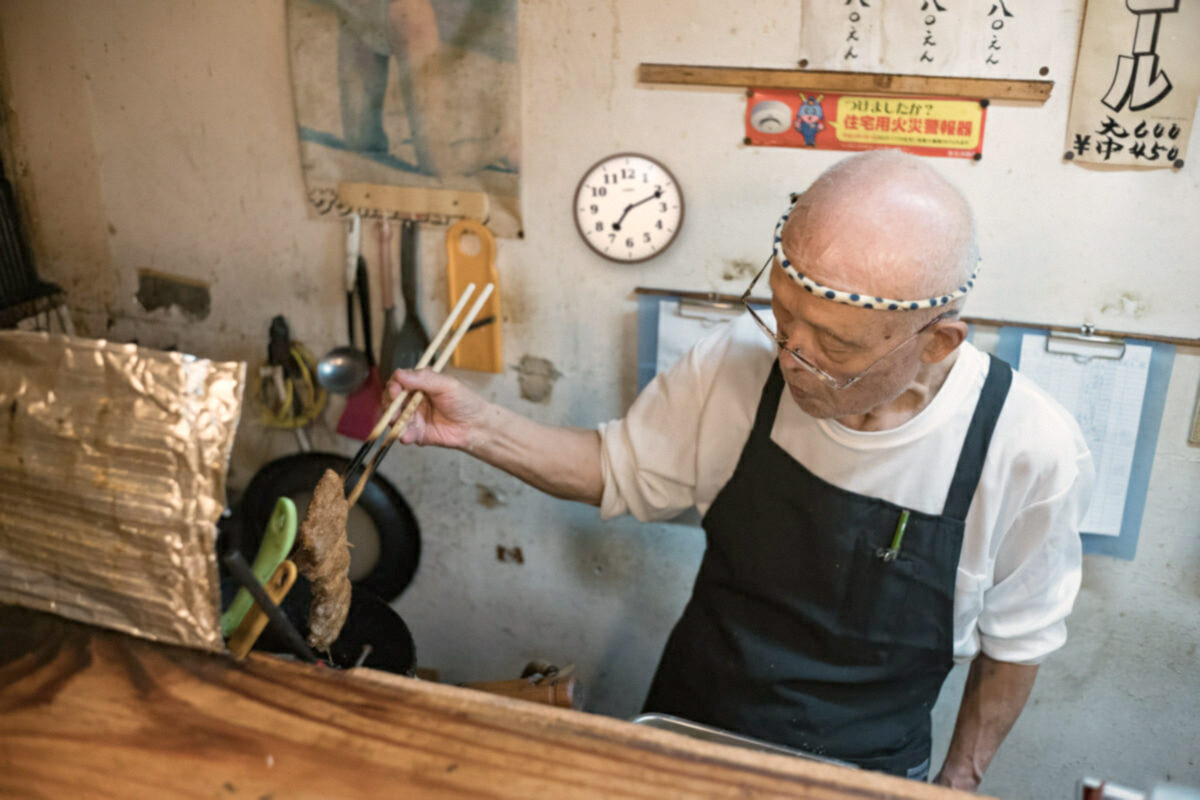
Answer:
{"hour": 7, "minute": 11}
